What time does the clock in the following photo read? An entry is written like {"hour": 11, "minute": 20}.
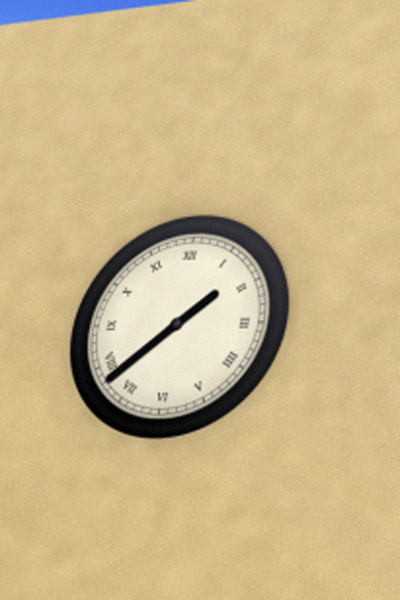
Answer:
{"hour": 1, "minute": 38}
